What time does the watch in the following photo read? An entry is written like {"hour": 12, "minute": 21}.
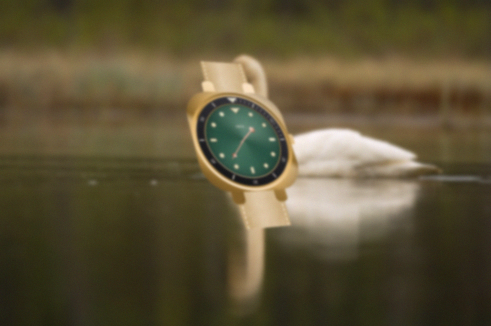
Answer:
{"hour": 1, "minute": 37}
